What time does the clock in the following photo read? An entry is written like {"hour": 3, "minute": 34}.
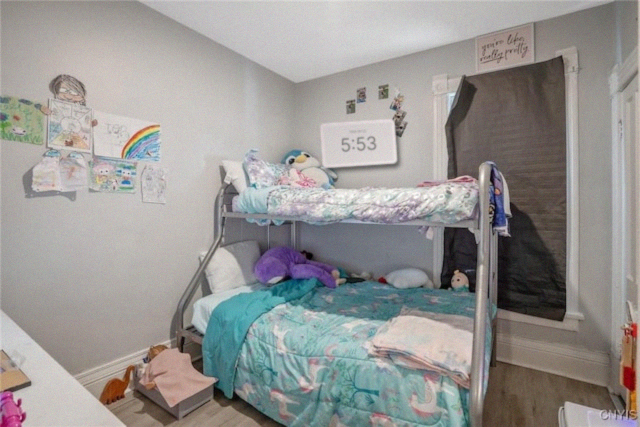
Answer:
{"hour": 5, "minute": 53}
